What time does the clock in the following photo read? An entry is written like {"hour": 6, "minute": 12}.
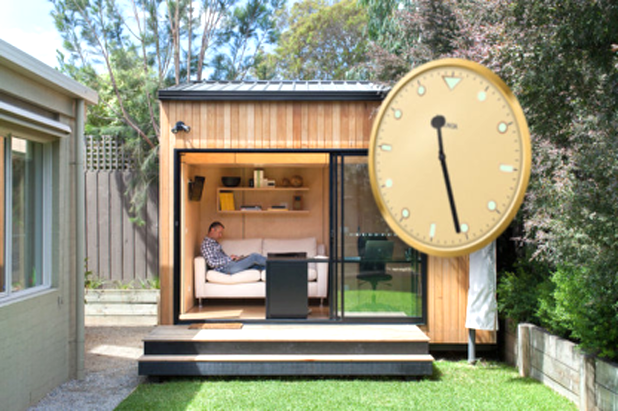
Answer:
{"hour": 11, "minute": 26}
